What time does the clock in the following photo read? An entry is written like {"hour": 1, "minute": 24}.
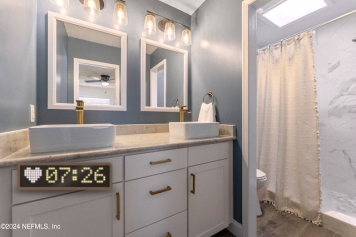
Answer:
{"hour": 7, "minute": 26}
